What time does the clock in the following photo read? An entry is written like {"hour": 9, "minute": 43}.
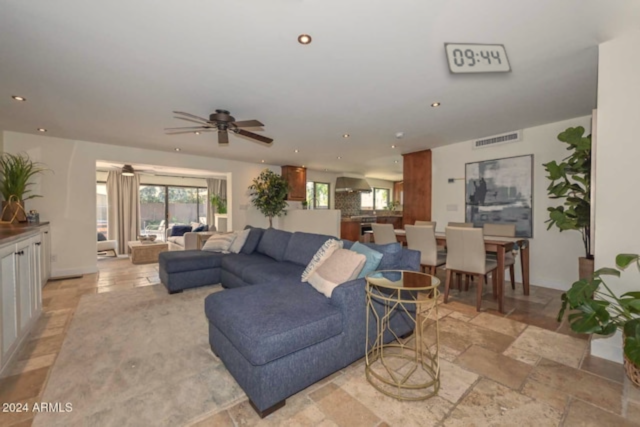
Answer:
{"hour": 9, "minute": 44}
